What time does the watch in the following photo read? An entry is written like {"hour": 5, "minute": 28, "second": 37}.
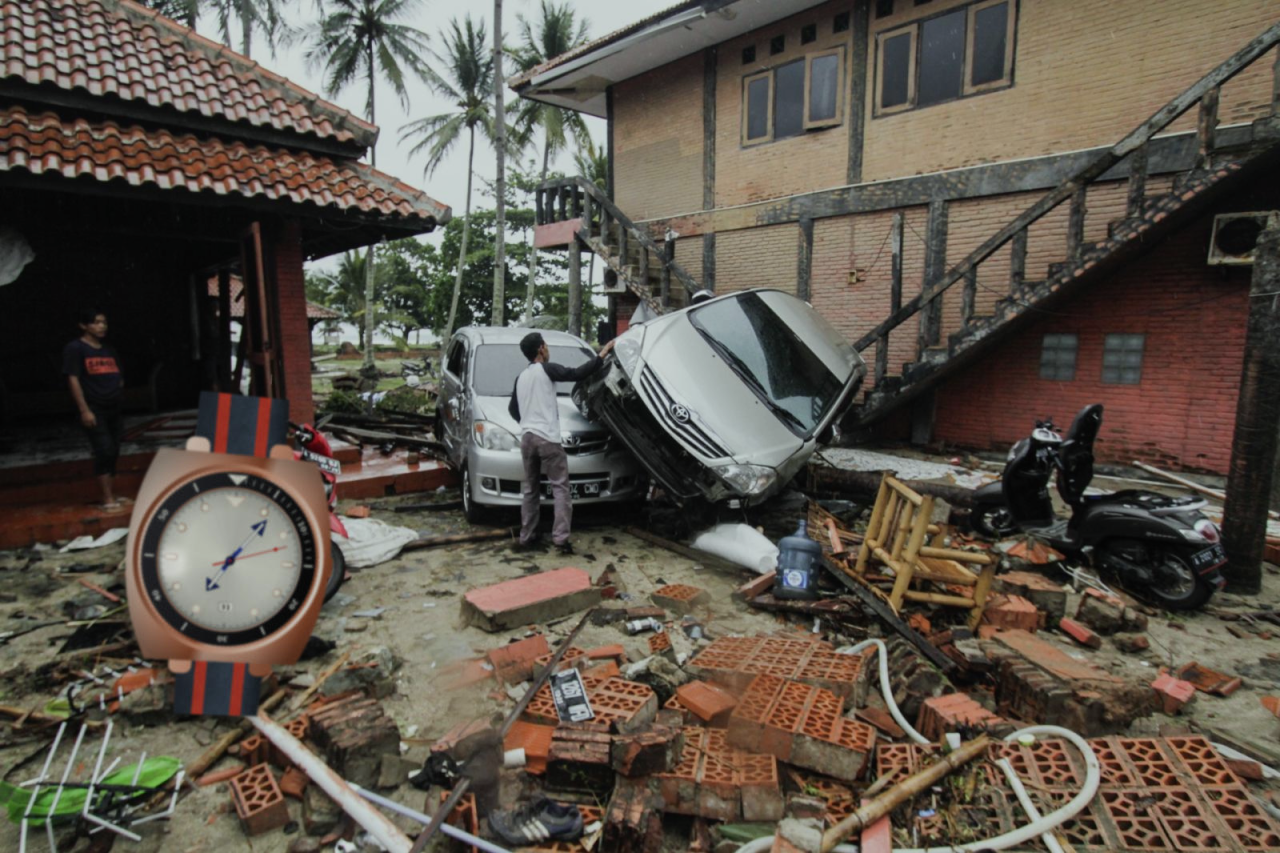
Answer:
{"hour": 7, "minute": 6, "second": 12}
